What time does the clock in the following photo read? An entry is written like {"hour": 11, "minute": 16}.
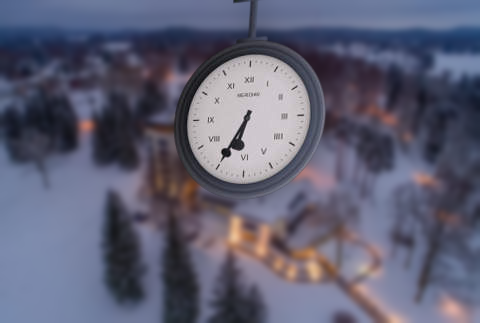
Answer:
{"hour": 6, "minute": 35}
